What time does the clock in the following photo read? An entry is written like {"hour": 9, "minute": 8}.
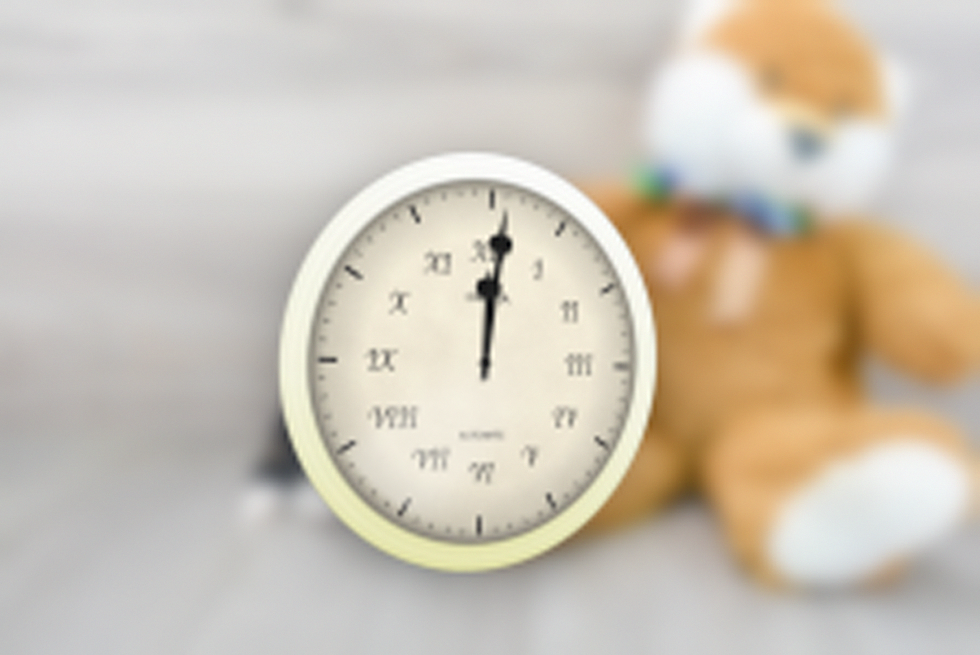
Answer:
{"hour": 12, "minute": 1}
